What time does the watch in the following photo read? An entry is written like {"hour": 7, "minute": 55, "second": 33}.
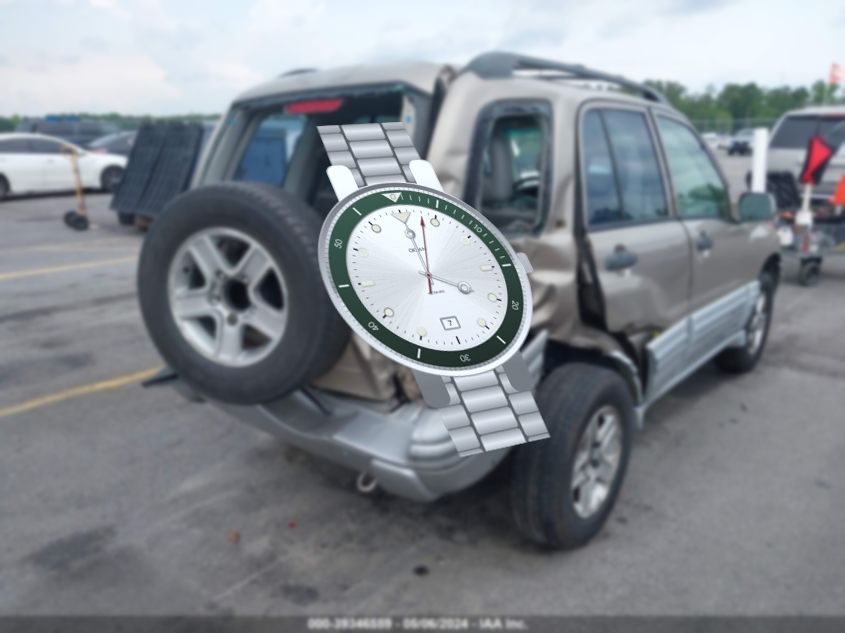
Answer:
{"hour": 4, "minute": 0, "second": 3}
